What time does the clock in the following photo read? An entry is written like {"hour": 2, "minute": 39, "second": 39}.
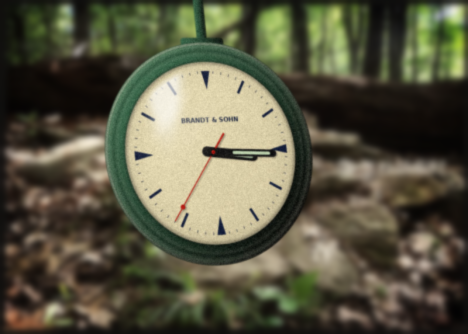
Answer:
{"hour": 3, "minute": 15, "second": 36}
